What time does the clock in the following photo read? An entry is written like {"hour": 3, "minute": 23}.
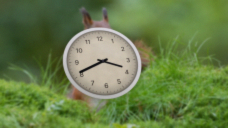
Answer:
{"hour": 3, "minute": 41}
